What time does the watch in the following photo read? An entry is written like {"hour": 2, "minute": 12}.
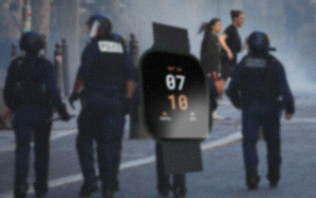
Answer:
{"hour": 7, "minute": 10}
